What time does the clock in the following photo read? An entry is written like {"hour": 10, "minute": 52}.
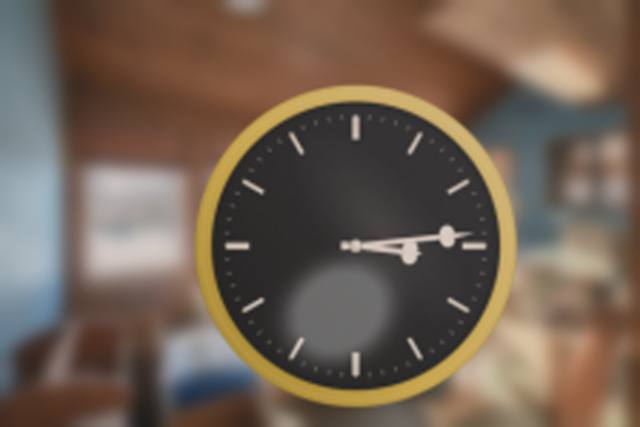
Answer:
{"hour": 3, "minute": 14}
